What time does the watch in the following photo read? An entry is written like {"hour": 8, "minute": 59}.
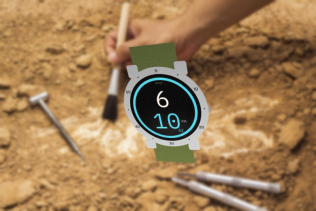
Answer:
{"hour": 6, "minute": 10}
